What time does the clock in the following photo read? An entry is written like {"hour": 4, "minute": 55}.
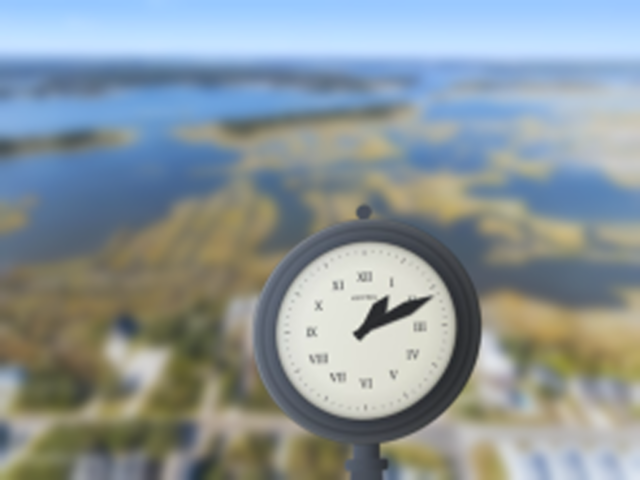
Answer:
{"hour": 1, "minute": 11}
